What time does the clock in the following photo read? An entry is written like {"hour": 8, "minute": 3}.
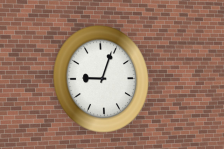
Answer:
{"hour": 9, "minute": 4}
